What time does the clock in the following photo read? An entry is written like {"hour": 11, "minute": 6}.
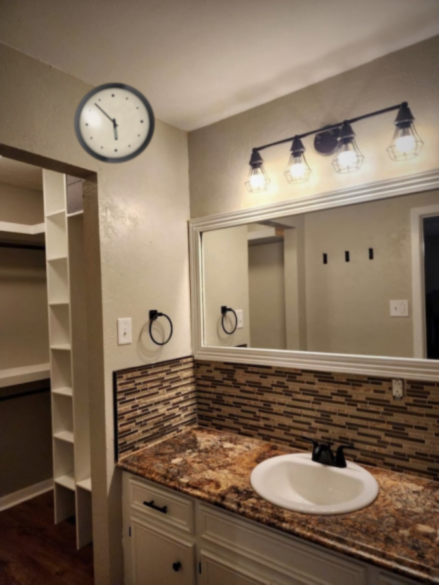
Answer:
{"hour": 5, "minute": 53}
